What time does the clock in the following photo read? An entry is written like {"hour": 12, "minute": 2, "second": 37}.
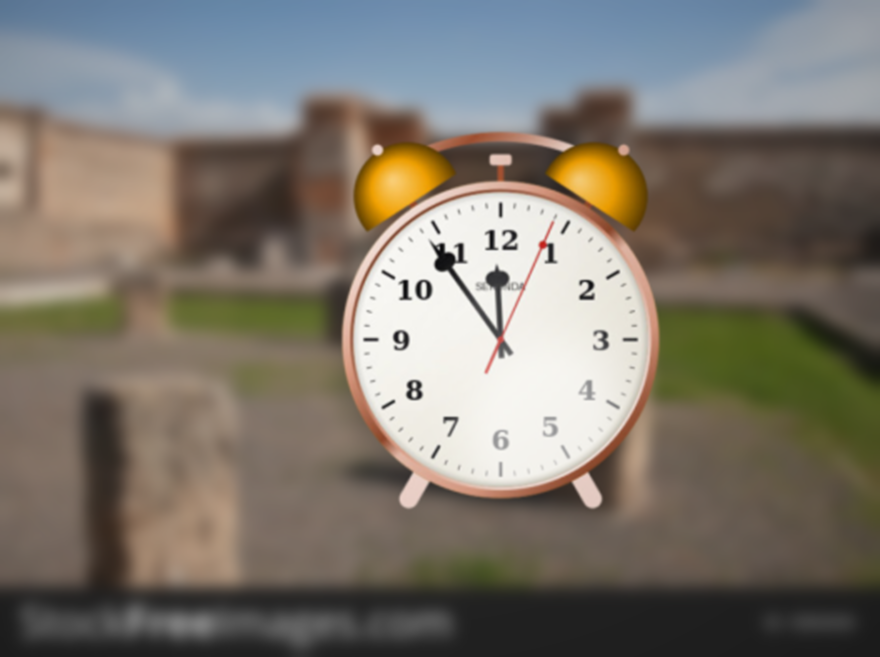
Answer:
{"hour": 11, "minute": 54, "second": 4}
